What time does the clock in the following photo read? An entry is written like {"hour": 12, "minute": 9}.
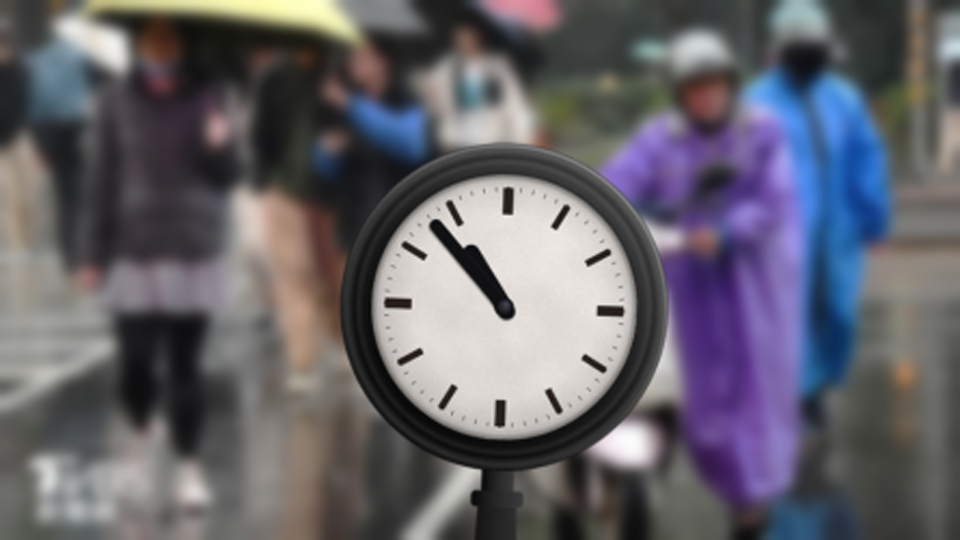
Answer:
{"hour": 10, "minute": 53}
